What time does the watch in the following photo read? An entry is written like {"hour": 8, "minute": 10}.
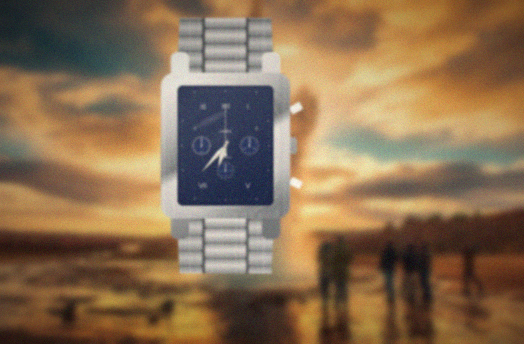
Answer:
{"hour": 6, "minute": 37}
